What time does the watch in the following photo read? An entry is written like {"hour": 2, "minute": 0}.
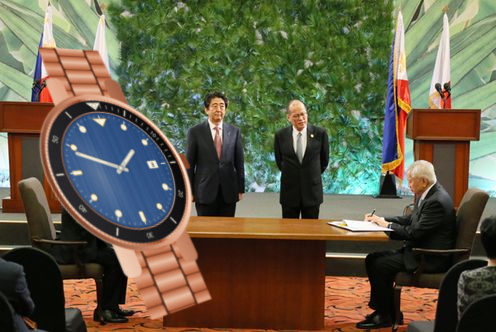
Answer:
{"hour": 1, "minute": 49}
